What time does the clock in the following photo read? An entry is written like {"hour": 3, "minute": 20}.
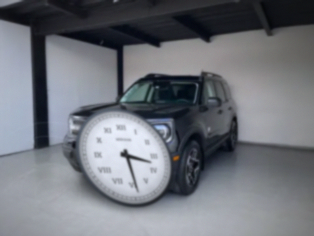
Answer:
{"hour": 3, "minute": 29}
